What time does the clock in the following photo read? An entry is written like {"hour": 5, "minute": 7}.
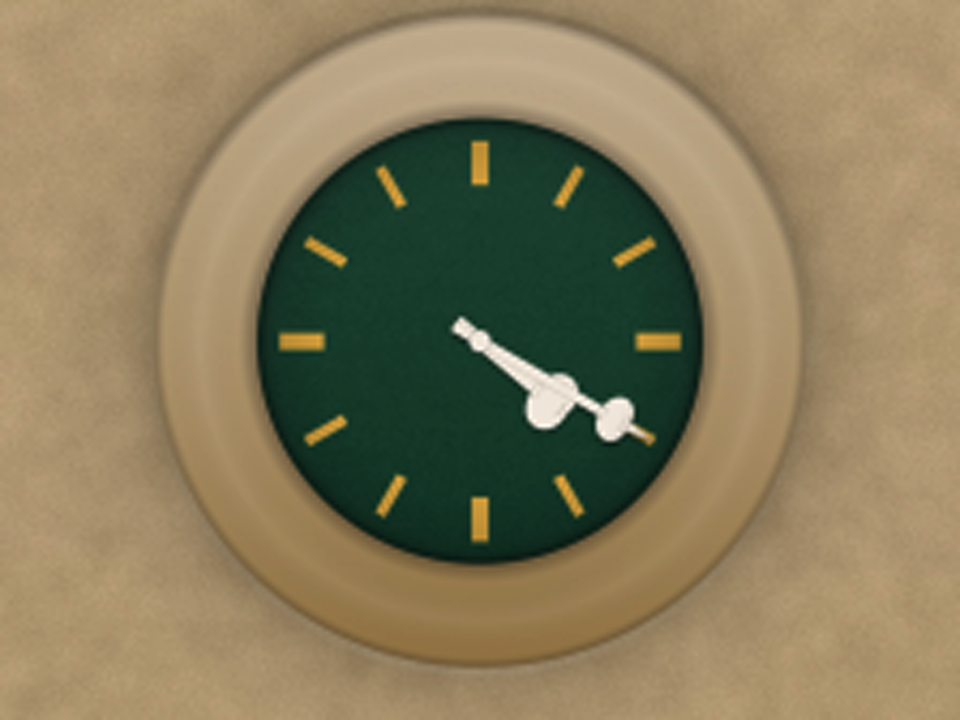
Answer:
{"hour": 4, "minute": 20}
